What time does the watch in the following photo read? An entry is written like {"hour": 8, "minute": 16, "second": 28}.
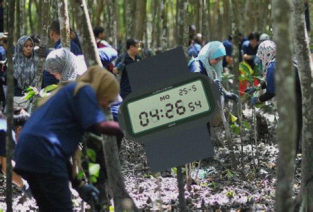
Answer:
{"hour": 4, "minute": 26, "second": 54}
